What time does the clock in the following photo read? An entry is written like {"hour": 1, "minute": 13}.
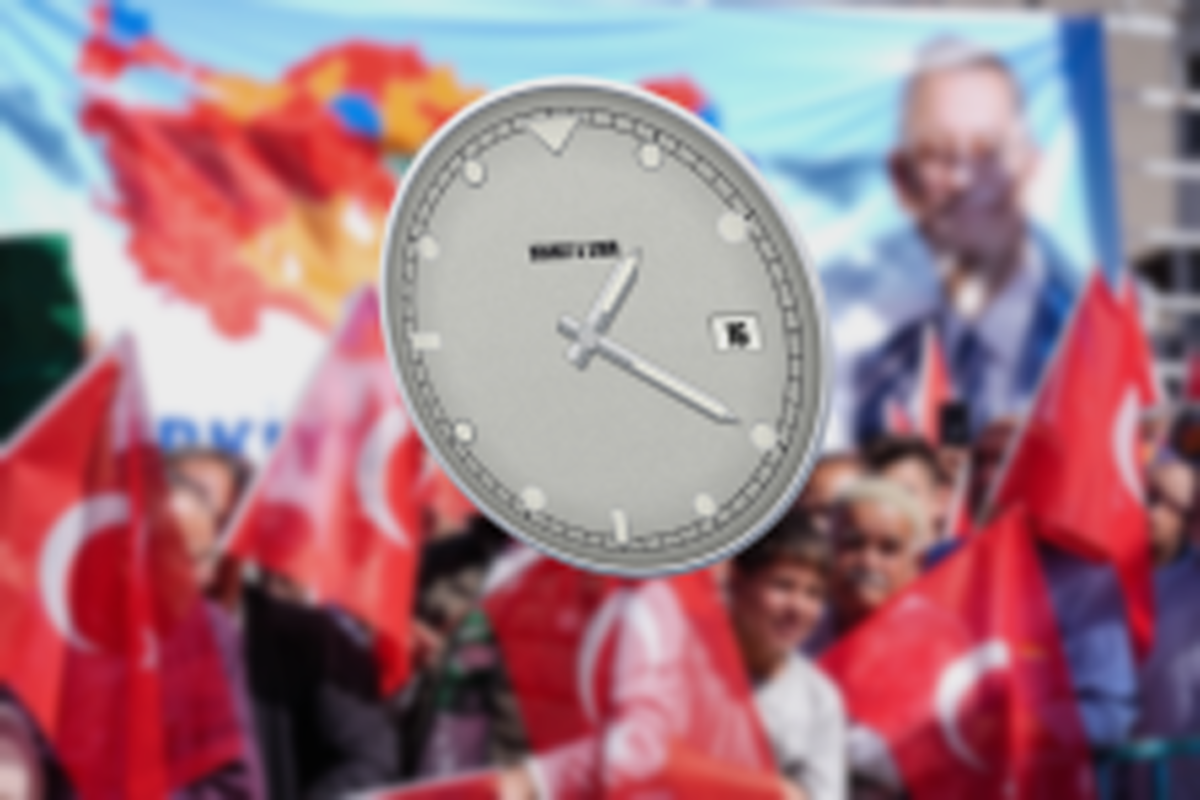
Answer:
{"hour": 1, "minute": 20}
